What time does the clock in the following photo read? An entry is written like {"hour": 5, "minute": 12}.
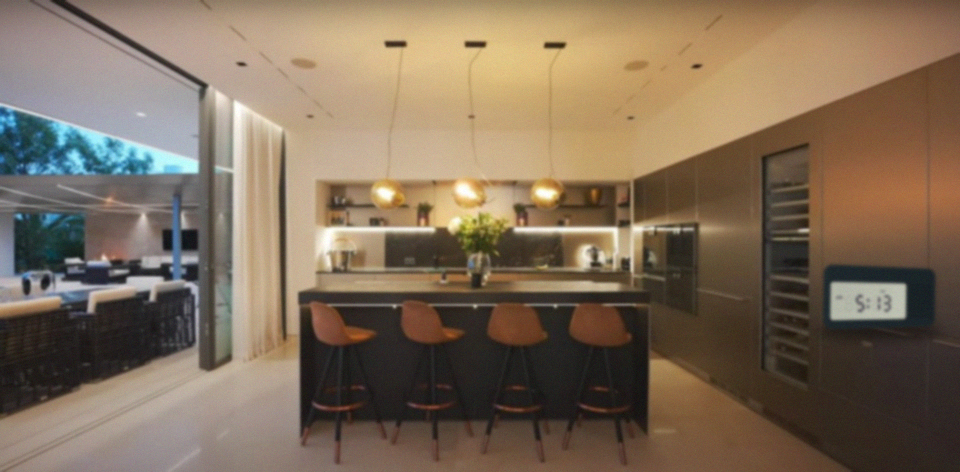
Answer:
{"hour": 5, "minute": 13}
